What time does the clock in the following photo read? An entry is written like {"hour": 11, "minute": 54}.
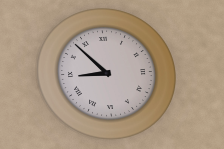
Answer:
{"hour": 8, "minute": 53}
